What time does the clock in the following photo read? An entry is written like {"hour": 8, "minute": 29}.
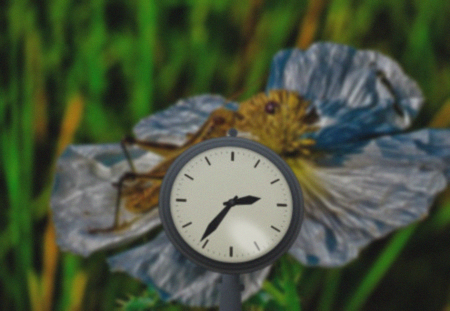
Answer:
{"hour": 2, "minute": 36}
